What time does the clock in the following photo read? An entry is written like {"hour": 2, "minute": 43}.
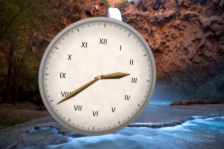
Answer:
{"hour": 2, "minute": 39}
